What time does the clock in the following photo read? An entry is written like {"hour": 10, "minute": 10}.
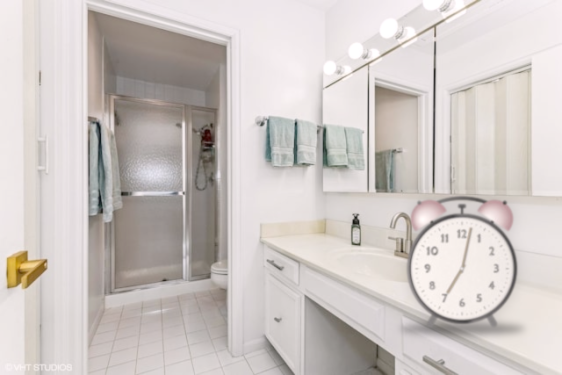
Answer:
{"hour": 7, "minute": 2}
